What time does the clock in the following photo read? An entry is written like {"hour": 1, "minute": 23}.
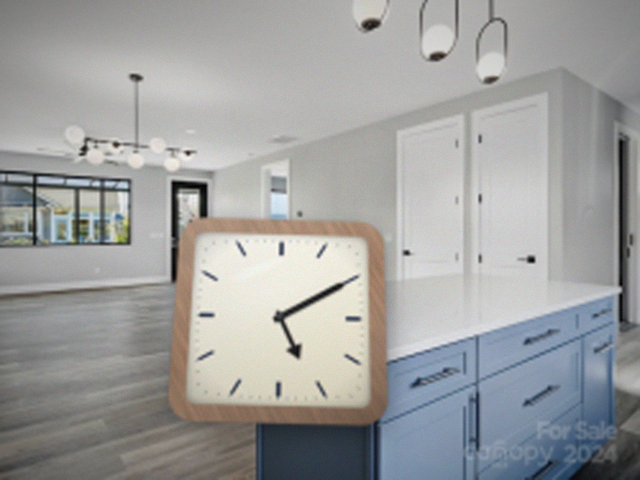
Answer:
{"hour": 5, "minute": 10}
